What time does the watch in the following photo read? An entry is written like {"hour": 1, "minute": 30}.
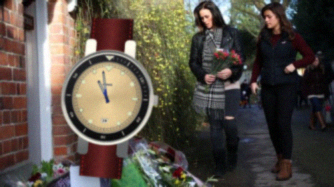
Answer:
{"hour": 10, "minute": 58}
